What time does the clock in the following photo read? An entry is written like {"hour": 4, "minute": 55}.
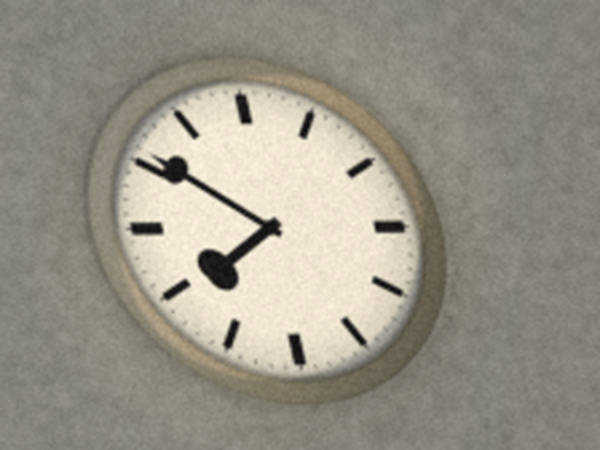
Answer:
{"hour": 7, "minute": 51}
